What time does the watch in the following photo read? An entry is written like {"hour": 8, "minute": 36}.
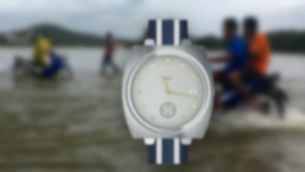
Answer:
{"hour": 11, "minute": 17}
